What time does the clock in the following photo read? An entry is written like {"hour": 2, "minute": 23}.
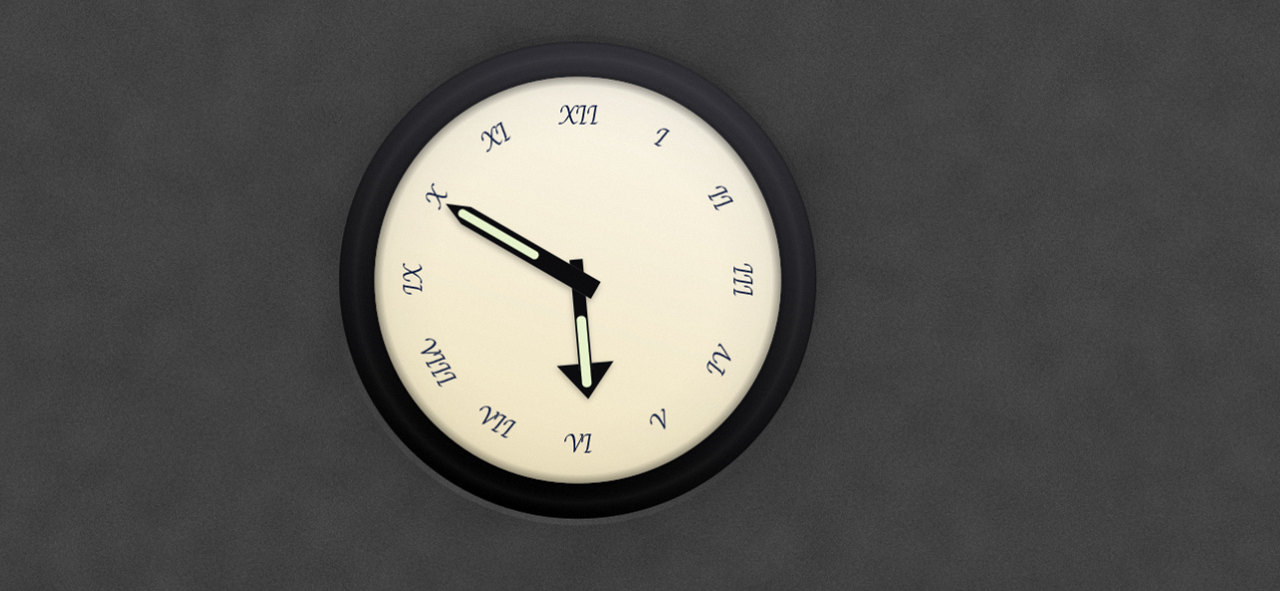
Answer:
{"hour": 5, "minute": 50}
